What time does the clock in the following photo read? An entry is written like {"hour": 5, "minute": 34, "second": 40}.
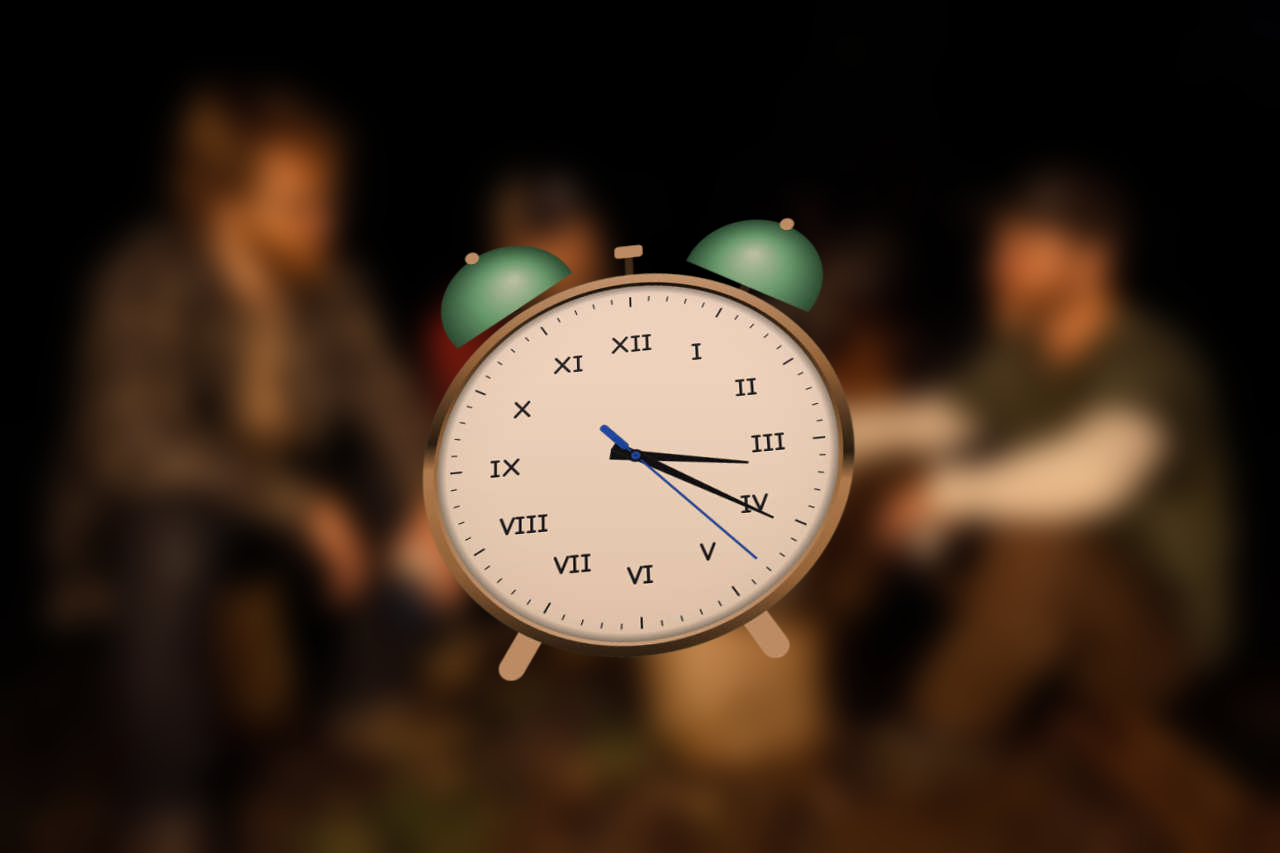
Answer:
{"hour": 3, "minute": 20, "second": 23}
